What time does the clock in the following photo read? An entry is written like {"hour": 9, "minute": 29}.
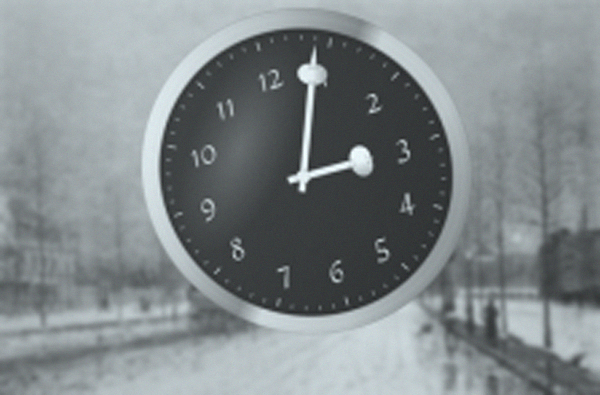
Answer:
{"hour": 3, "minute": 4}
